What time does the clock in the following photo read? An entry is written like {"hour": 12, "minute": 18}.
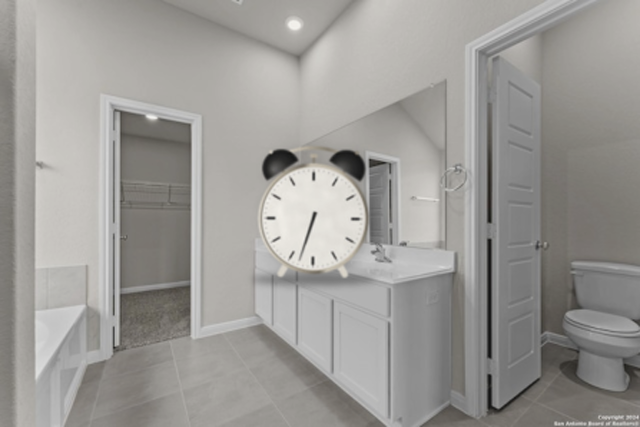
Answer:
{"hour": 6, "minute": 33}
